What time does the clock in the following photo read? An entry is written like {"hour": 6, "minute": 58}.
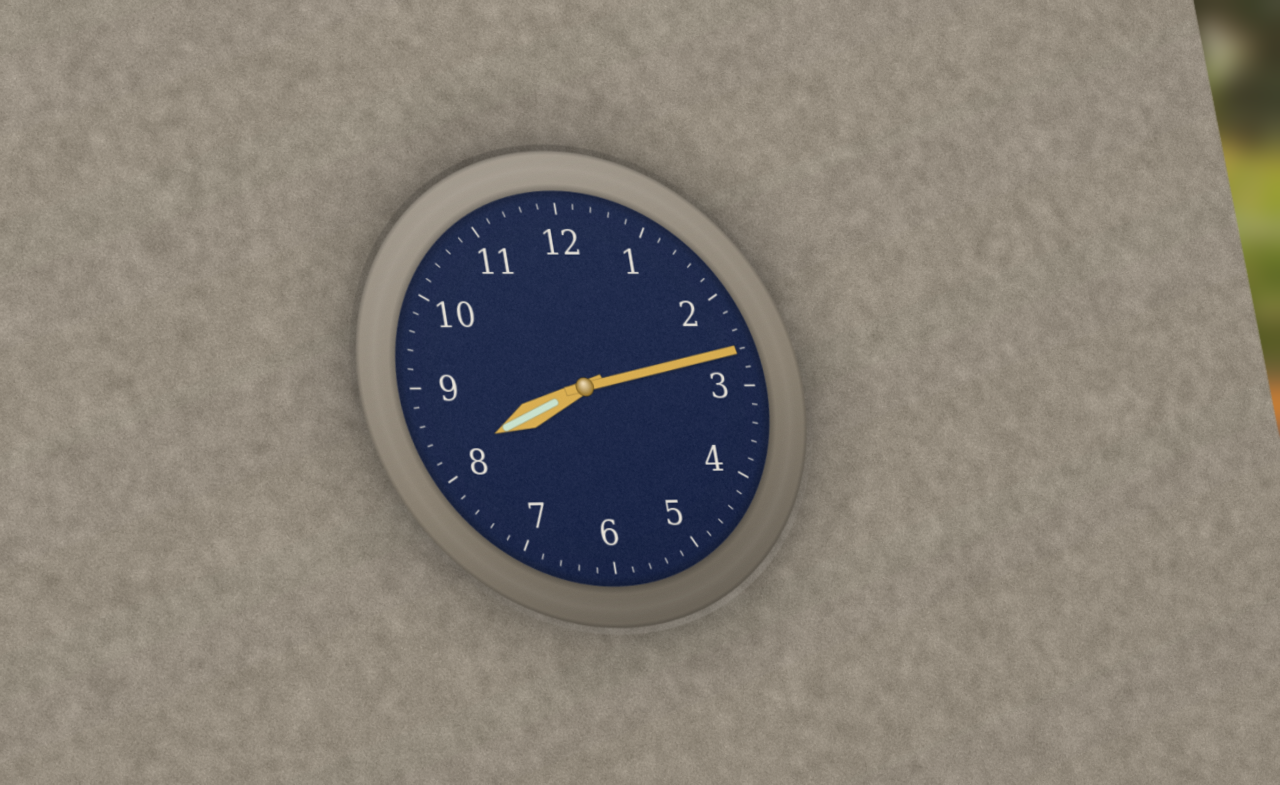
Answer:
{"hour": 8, "minute": 13}
